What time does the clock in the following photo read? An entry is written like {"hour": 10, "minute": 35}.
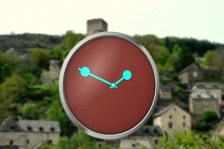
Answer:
{"hour": 1, "minute": 49}
